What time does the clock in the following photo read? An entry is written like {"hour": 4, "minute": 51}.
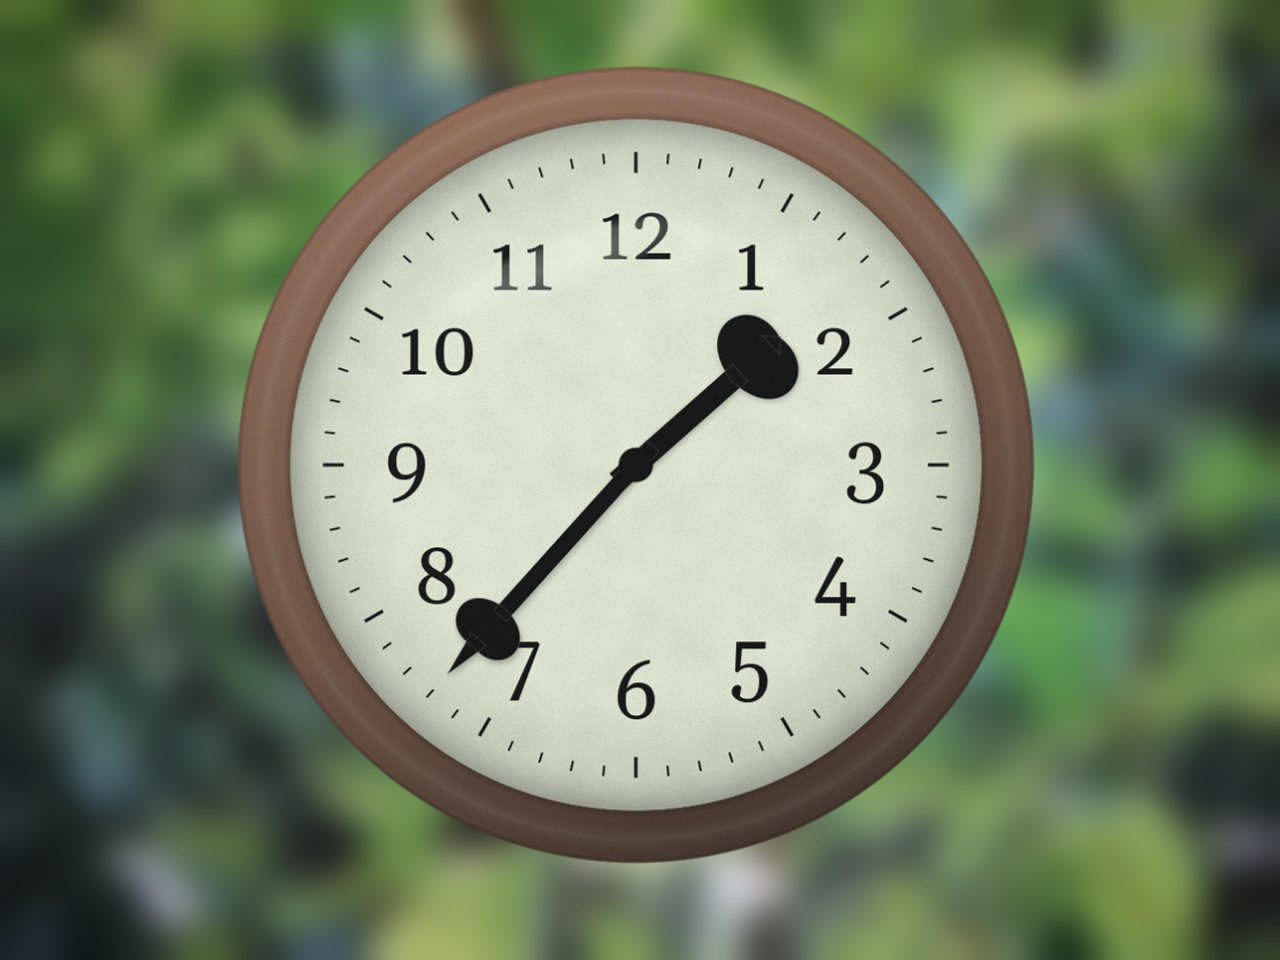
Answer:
{"hour": 1, "minute": 37}
